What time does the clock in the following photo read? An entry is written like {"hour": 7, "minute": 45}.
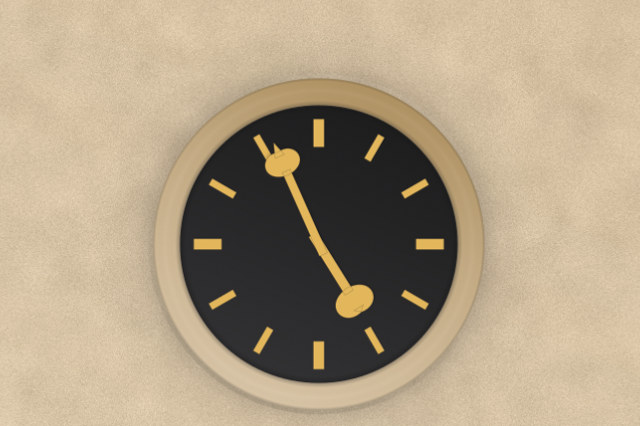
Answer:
{"hour": 4, "minute": 56}
